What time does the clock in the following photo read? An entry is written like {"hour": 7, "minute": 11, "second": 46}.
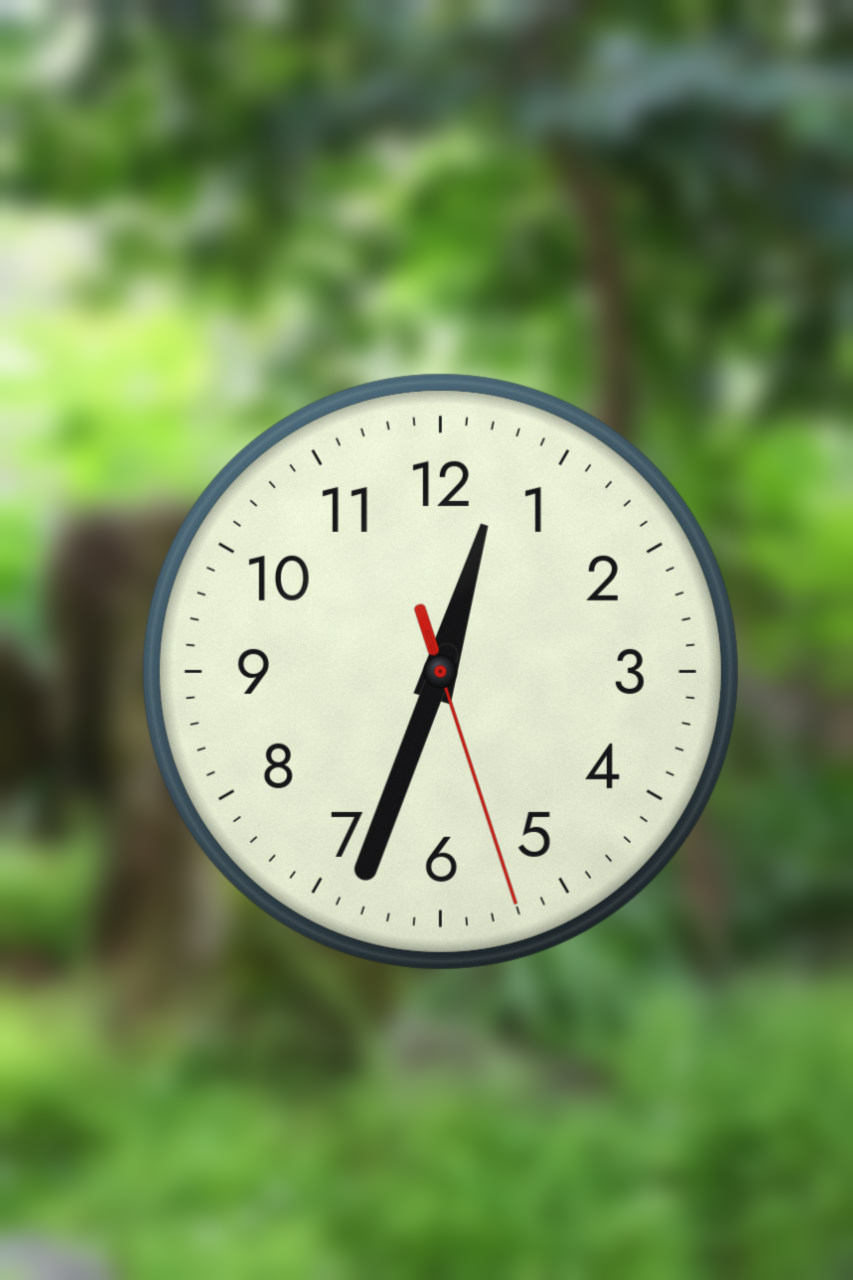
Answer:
{"hour": 12, "minute": 33, "second": 27}
